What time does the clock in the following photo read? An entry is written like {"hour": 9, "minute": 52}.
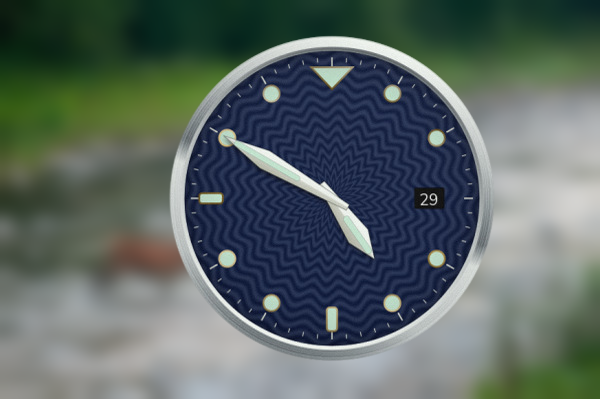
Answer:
{"hour": 4, "minute": 50}
